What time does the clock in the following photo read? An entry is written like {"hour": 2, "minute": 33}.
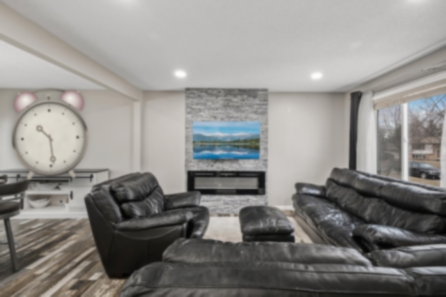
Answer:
{"hour": 10, "minute": 29}
